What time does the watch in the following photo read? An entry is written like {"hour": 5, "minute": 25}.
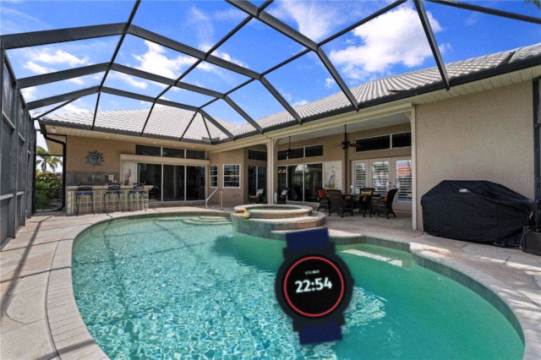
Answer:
{"hour": 22, "minute": 54}
